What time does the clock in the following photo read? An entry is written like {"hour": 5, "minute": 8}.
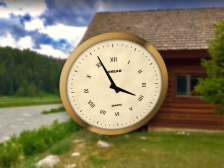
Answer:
{"hour": 3, "minute": 56}
